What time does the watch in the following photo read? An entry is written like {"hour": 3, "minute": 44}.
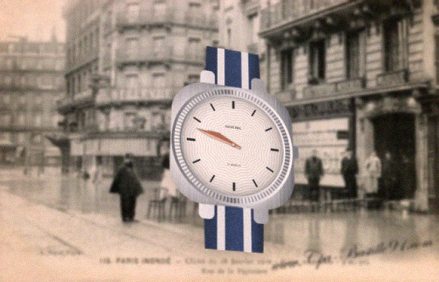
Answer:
{"hour": 9, "minute": 48}
